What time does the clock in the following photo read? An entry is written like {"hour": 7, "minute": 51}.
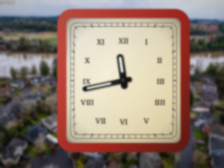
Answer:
{"hour": 11, "minute": 43}
